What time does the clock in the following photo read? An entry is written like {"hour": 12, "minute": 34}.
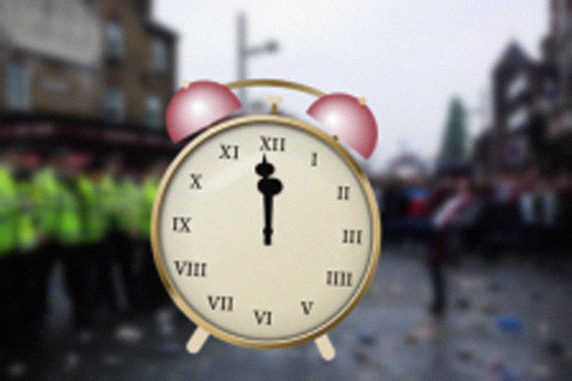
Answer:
{"hour": 11, "minute": 59}
